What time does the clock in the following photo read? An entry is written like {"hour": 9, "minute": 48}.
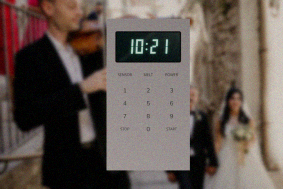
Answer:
{"hour": 10, "minute": 21}
